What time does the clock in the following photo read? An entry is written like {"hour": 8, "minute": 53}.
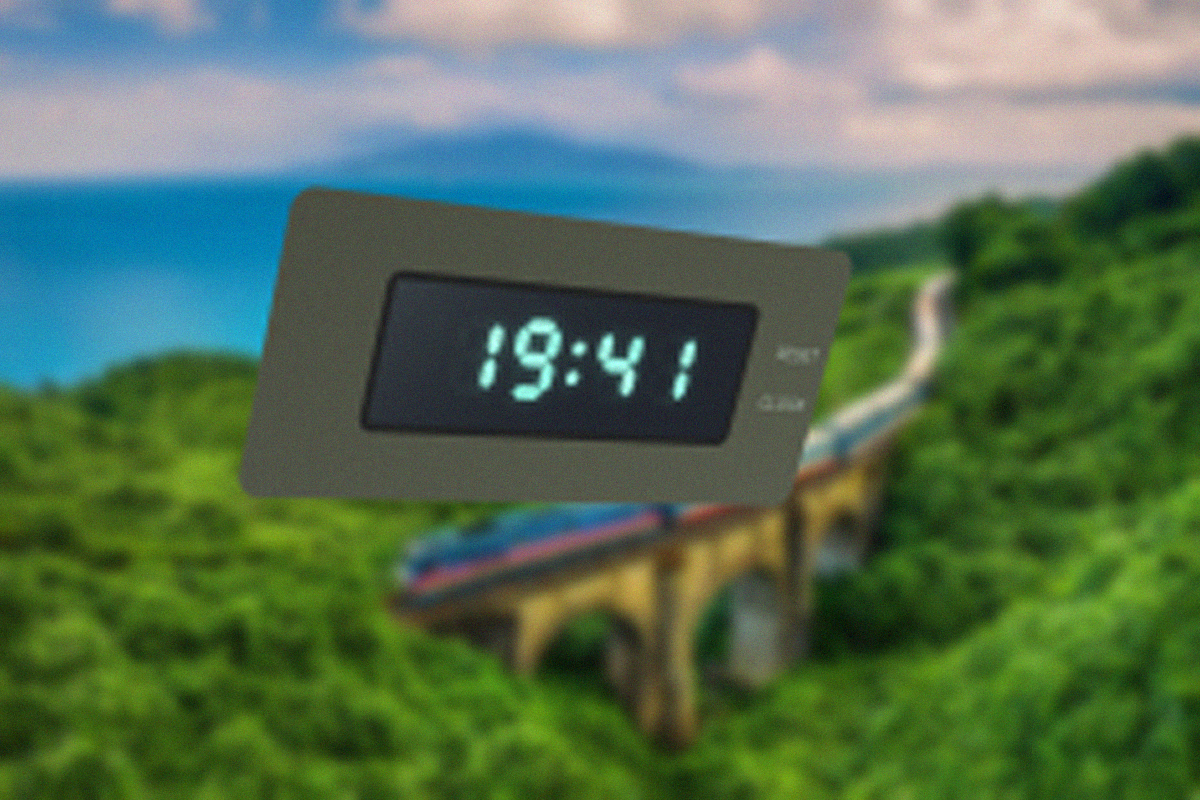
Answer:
{"hour": 19, "minute": 41}
